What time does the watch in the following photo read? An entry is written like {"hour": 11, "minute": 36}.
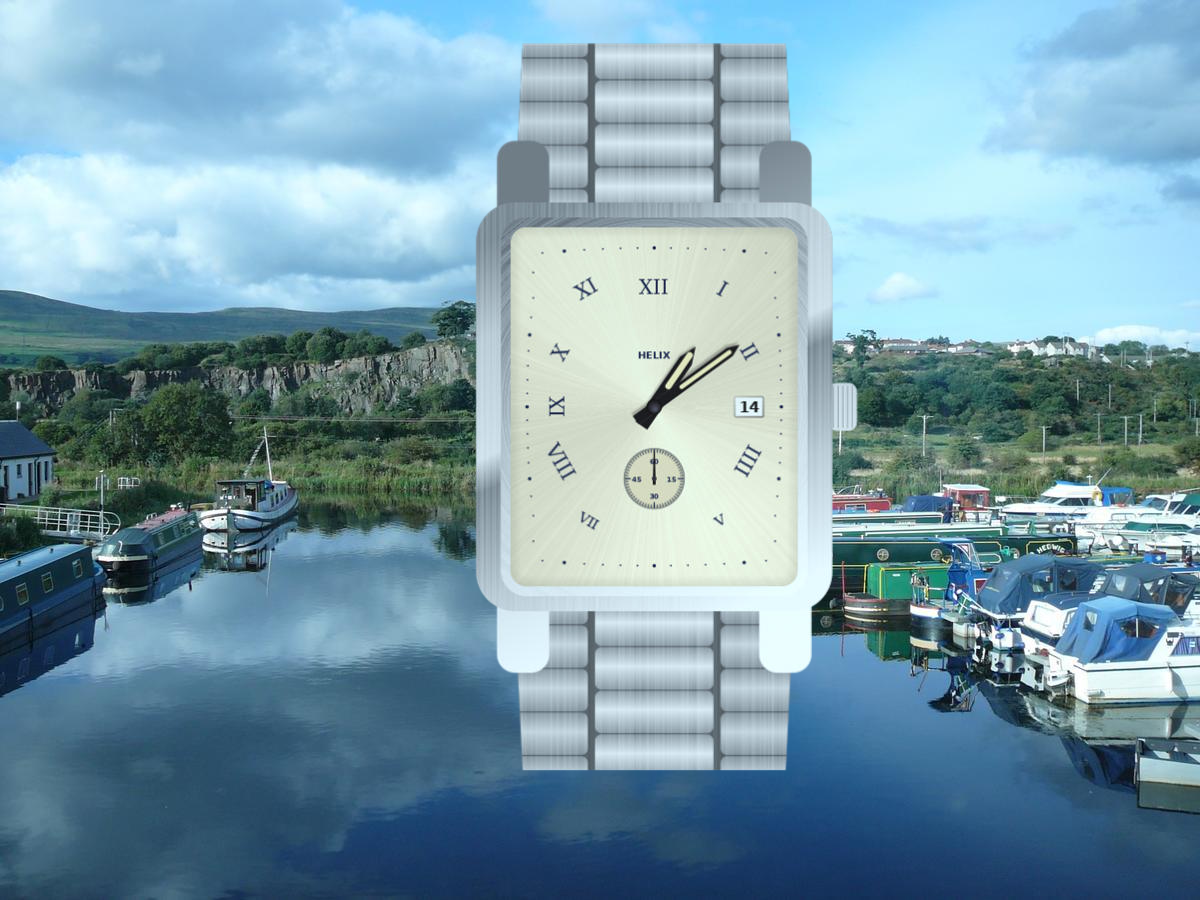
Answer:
{"hour": 1, "minute": 9}
